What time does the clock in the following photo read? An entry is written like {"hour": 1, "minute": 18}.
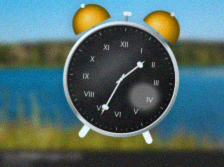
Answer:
{"hour": 1, "minute": 34}
